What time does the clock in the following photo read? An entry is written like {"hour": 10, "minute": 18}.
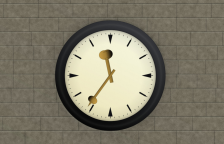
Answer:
{"hour": 11, "minute": 36}
